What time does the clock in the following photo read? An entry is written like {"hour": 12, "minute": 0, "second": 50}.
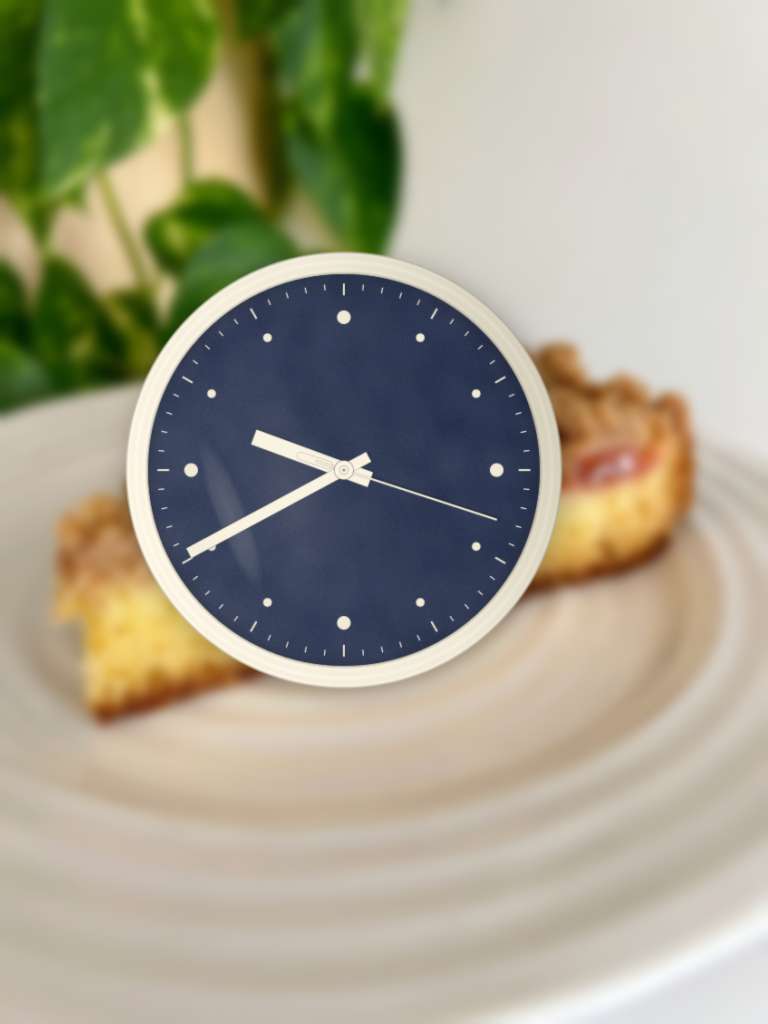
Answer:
{"hour": 9, "minute": 40, "second": 18}
